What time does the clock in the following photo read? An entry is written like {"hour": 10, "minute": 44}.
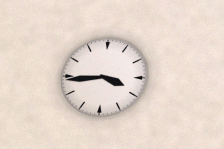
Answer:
{"hour": 3, "minute": 44}
